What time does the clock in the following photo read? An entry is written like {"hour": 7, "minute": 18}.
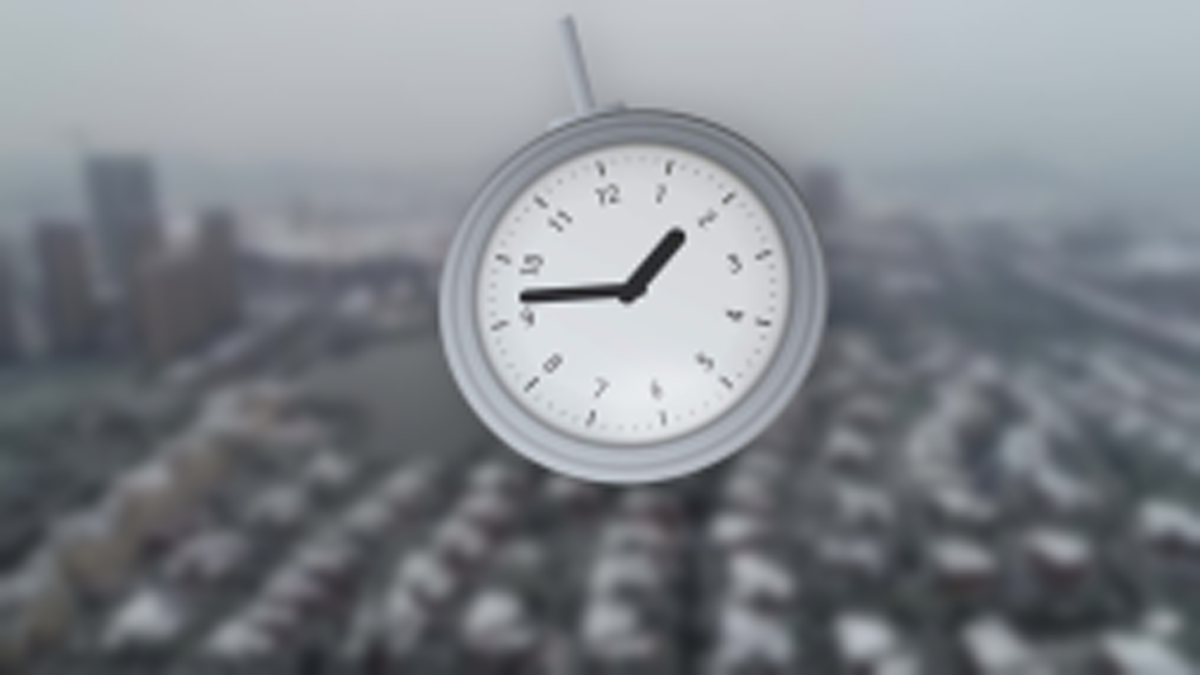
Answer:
{"hour": 1, "minute": 47}
